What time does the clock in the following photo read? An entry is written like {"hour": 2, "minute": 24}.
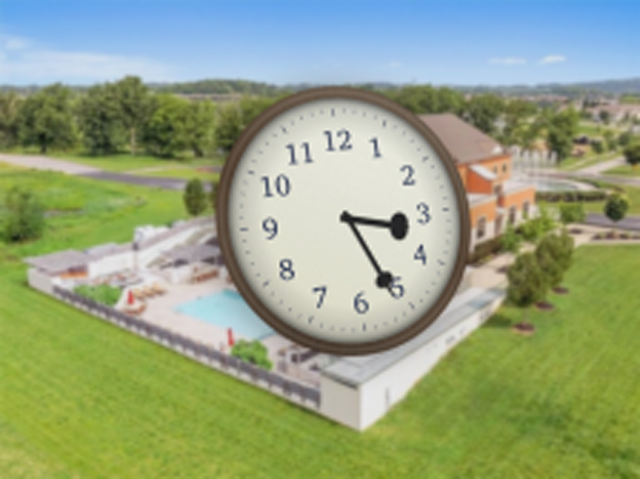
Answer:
{"hour": 3, "minute": 26}
